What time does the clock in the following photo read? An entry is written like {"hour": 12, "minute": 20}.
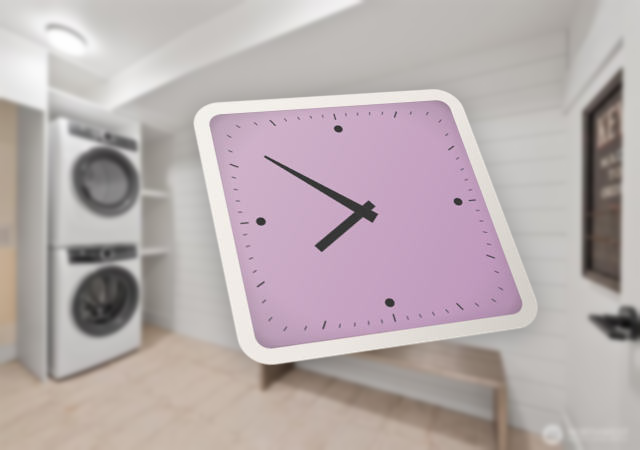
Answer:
{"hour": 7, "minute": 52}
